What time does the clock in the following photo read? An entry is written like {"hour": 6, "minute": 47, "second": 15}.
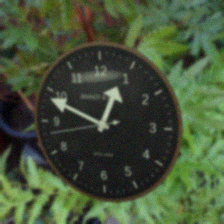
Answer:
{"hour": 12, "minute": 48, "second": 43}
